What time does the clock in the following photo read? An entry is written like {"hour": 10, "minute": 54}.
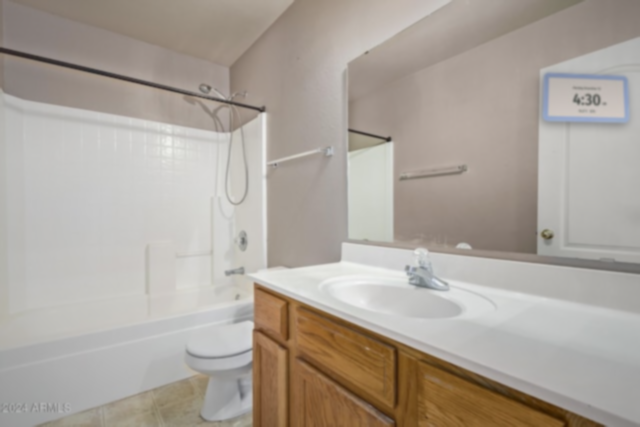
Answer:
{"hour": 4, "minute": 30}
